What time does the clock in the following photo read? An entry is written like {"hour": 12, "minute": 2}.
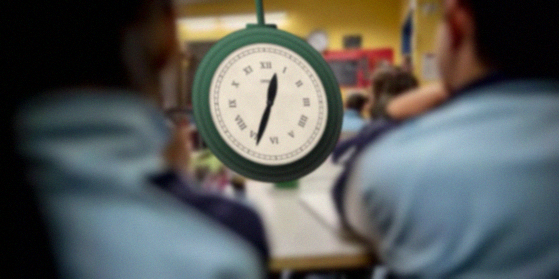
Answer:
{"hour": 12, "minute": 34}
